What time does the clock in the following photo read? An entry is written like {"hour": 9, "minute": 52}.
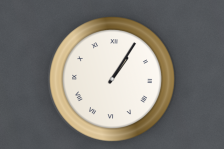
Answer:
{"hour": 1, "minute": 5}
